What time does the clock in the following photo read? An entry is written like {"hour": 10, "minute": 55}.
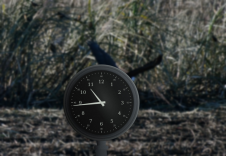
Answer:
{"hour": 10, "minute": 44}
